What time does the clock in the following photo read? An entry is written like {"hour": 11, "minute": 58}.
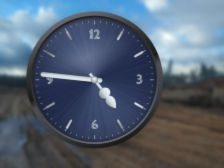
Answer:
{"hour": 4, "minute": 46}
